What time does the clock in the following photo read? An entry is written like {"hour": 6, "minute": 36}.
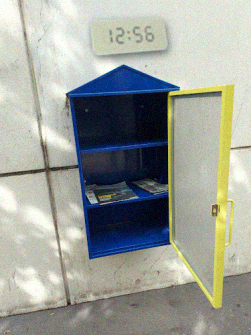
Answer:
{"hour": 12, "minute": 56}
